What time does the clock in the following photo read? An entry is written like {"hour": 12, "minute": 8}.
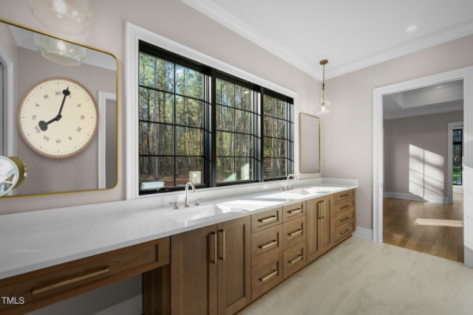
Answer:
{"hour": 8, "minute": 3}
